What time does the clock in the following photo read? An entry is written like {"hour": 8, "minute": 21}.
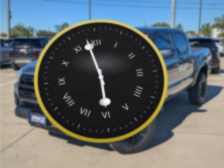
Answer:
{"hour": 5, "minute": 58}
